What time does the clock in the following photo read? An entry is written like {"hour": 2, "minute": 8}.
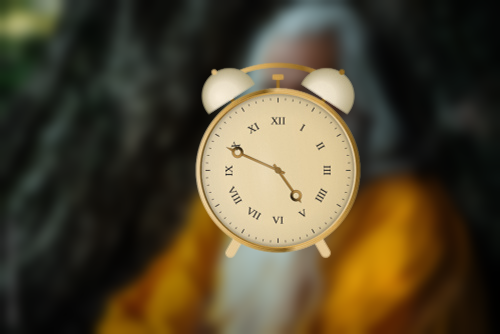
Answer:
{"hour": 4, "minute": 49}
